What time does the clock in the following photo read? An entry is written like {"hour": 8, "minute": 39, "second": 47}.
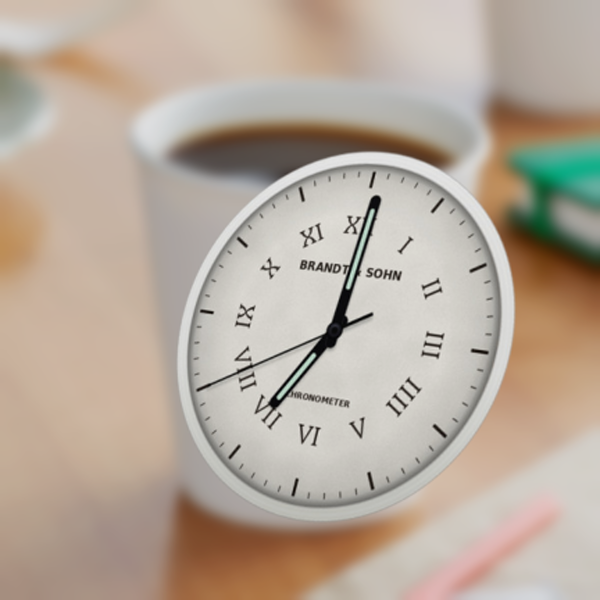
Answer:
{"hour": 7, "minute": 0, "second": 40}
